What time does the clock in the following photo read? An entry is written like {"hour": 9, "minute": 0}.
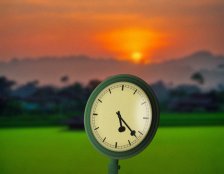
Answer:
{"hour": 5, "minute": 22}
